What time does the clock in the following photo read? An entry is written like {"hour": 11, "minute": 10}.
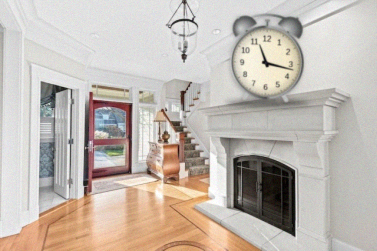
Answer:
{"hour": 11, "minute": 17}
